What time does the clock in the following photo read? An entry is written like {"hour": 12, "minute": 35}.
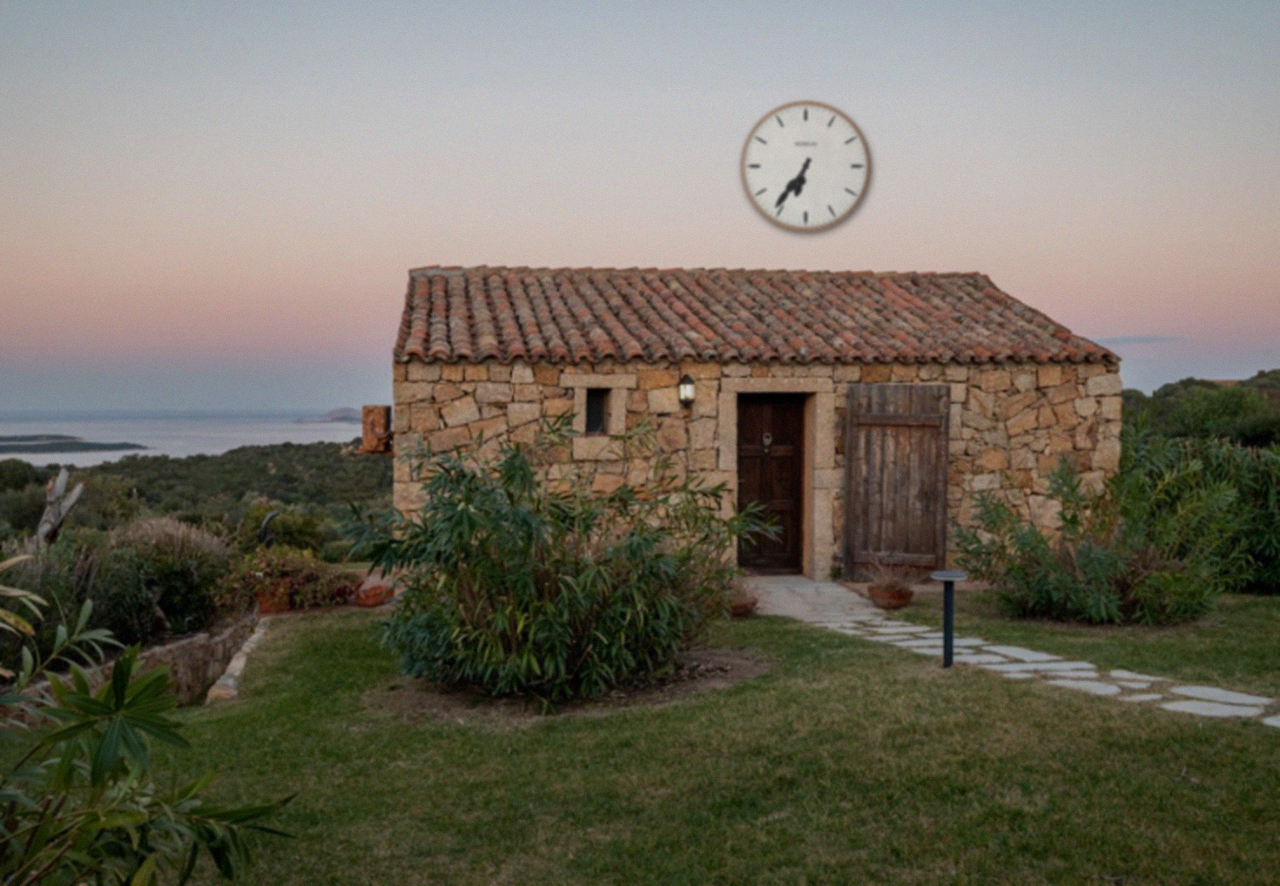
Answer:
{"hour": 6, "minute": 36}
